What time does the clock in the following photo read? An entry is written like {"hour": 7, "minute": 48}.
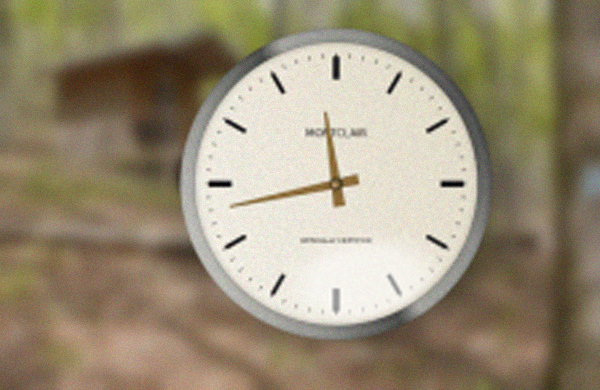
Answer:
{"hour": 11, "minute": 43}
